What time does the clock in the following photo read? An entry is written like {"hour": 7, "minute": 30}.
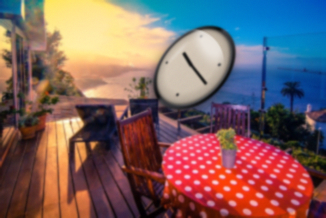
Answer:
{"hour": 10, "minute": 21}
